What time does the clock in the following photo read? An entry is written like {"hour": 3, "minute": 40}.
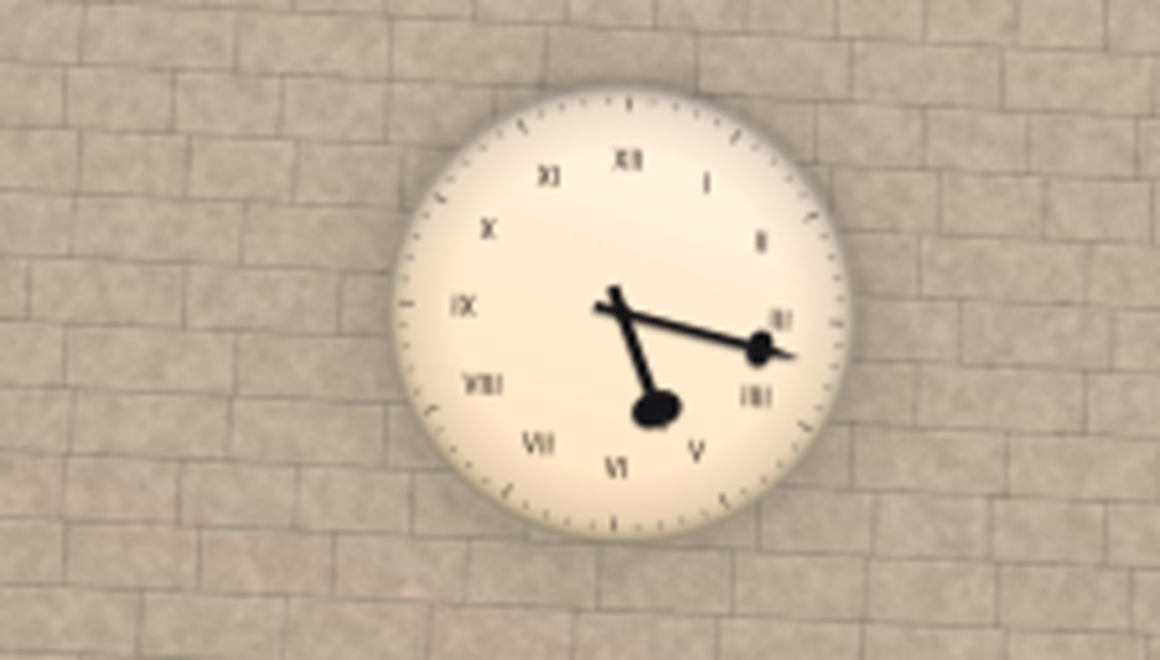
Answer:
{"hour": 5, "minute": 17}
